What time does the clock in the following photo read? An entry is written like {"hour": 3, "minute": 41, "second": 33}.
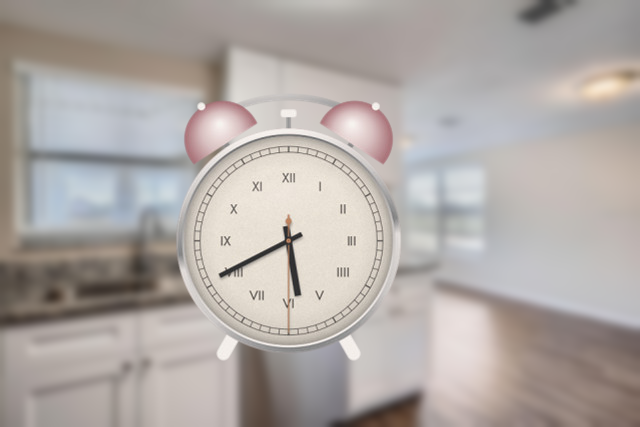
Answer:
{"hour": 5, "minute": 40, "second": 30}
